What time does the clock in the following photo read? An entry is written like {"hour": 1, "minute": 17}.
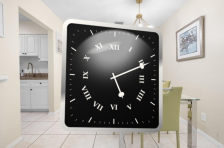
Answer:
{"hour": 5, "minute": 11}
